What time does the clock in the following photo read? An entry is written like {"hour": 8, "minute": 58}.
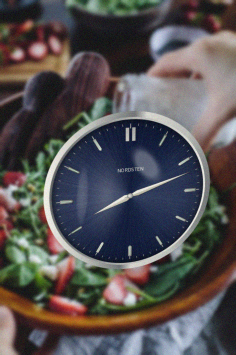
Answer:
{"hour": 8, "minute": 12}
